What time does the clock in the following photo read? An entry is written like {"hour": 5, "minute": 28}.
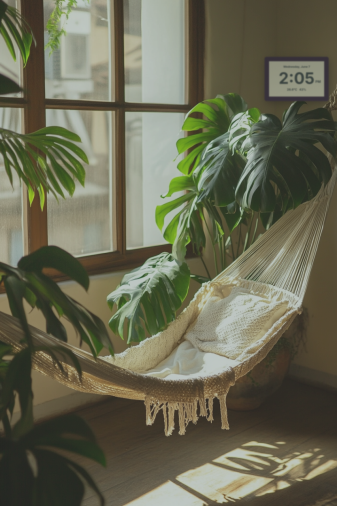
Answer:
{"hour": 2, "minute": 5}
